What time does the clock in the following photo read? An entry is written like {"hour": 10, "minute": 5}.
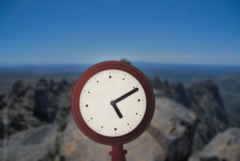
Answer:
{"hour": 5, "minute": 11}
